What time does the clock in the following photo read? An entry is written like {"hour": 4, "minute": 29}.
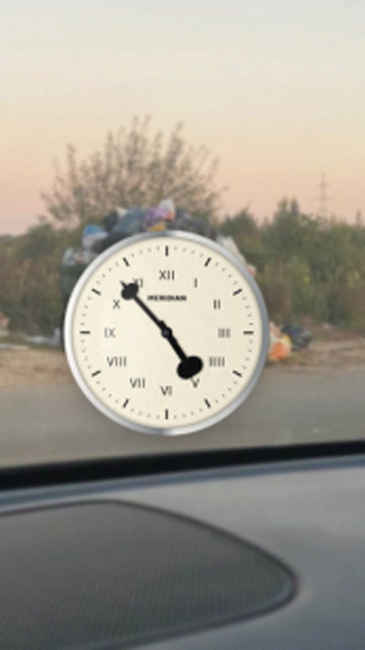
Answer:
{"hour": 4, "minute": 53}
